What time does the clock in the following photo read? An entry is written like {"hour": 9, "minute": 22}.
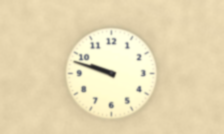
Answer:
{"hour": 9, "minute": 48}
